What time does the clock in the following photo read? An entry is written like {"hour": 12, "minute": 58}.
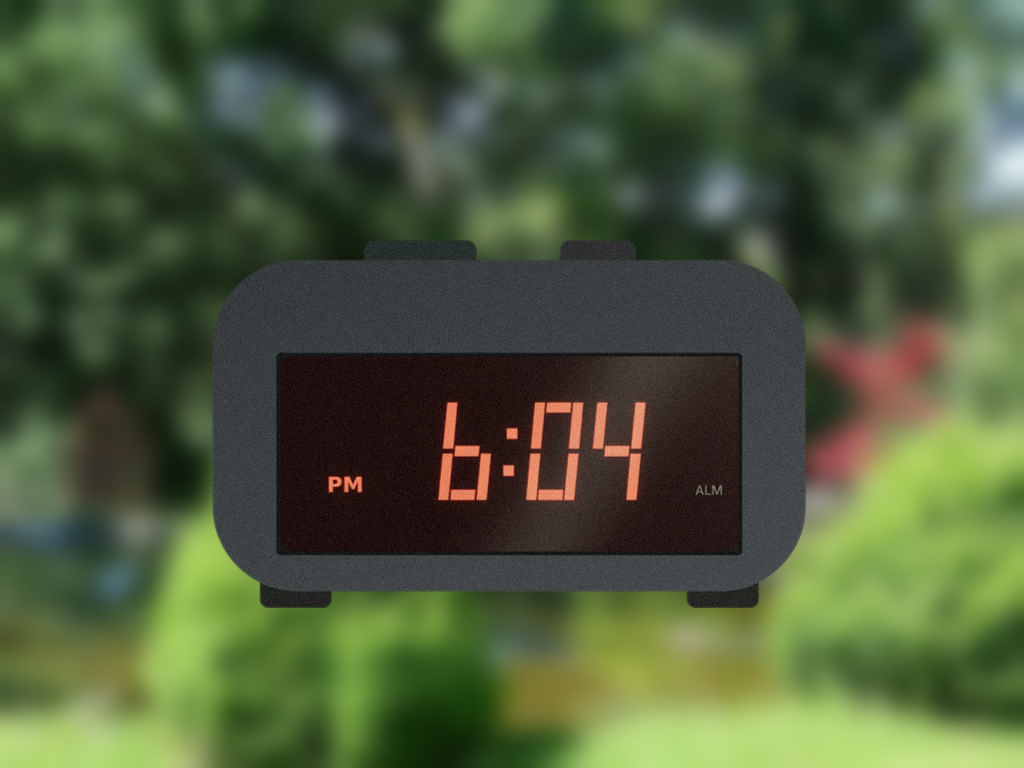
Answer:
{"hour": 6, "minute": 4}
